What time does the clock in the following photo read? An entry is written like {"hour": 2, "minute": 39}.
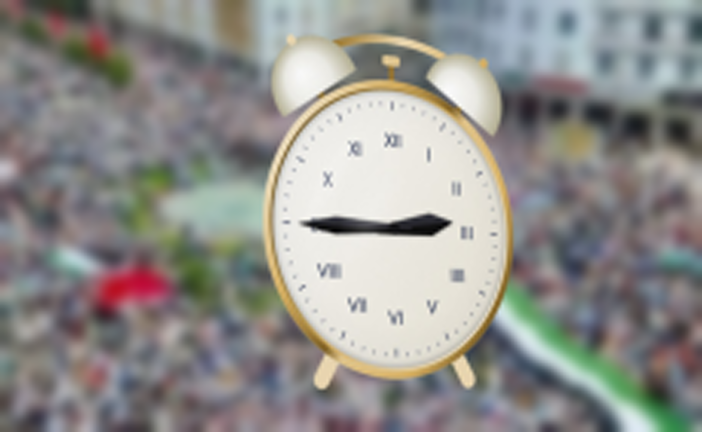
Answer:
{"hour": 2, "minute": 45}
